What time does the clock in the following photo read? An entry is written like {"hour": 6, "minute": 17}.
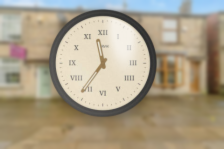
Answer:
{"hour": 11, "minute": 36}
